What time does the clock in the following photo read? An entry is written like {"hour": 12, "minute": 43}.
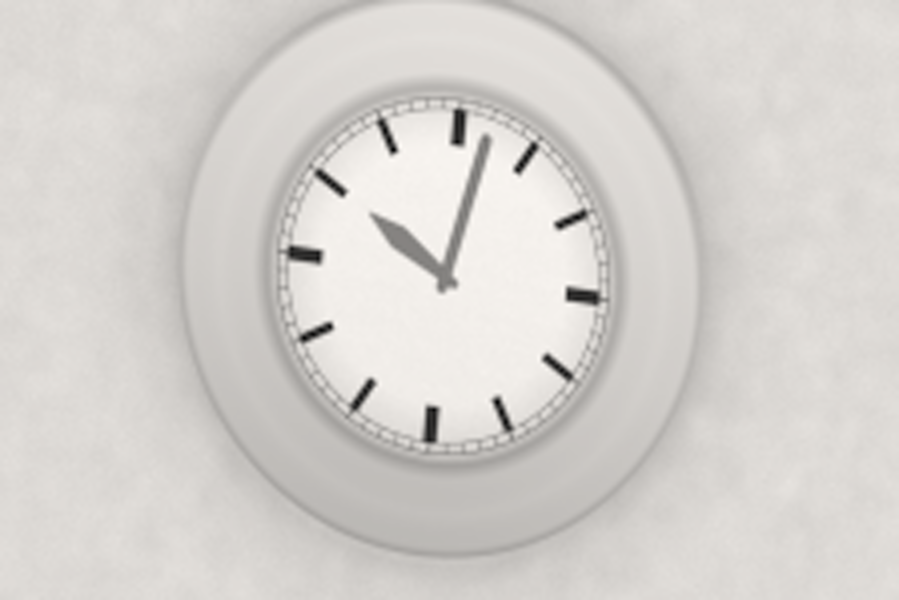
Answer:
{"hour": 10, "minute": 2}
